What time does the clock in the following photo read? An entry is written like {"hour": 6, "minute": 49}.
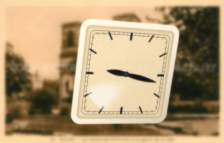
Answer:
{"hour": 9, "minute": 17}
